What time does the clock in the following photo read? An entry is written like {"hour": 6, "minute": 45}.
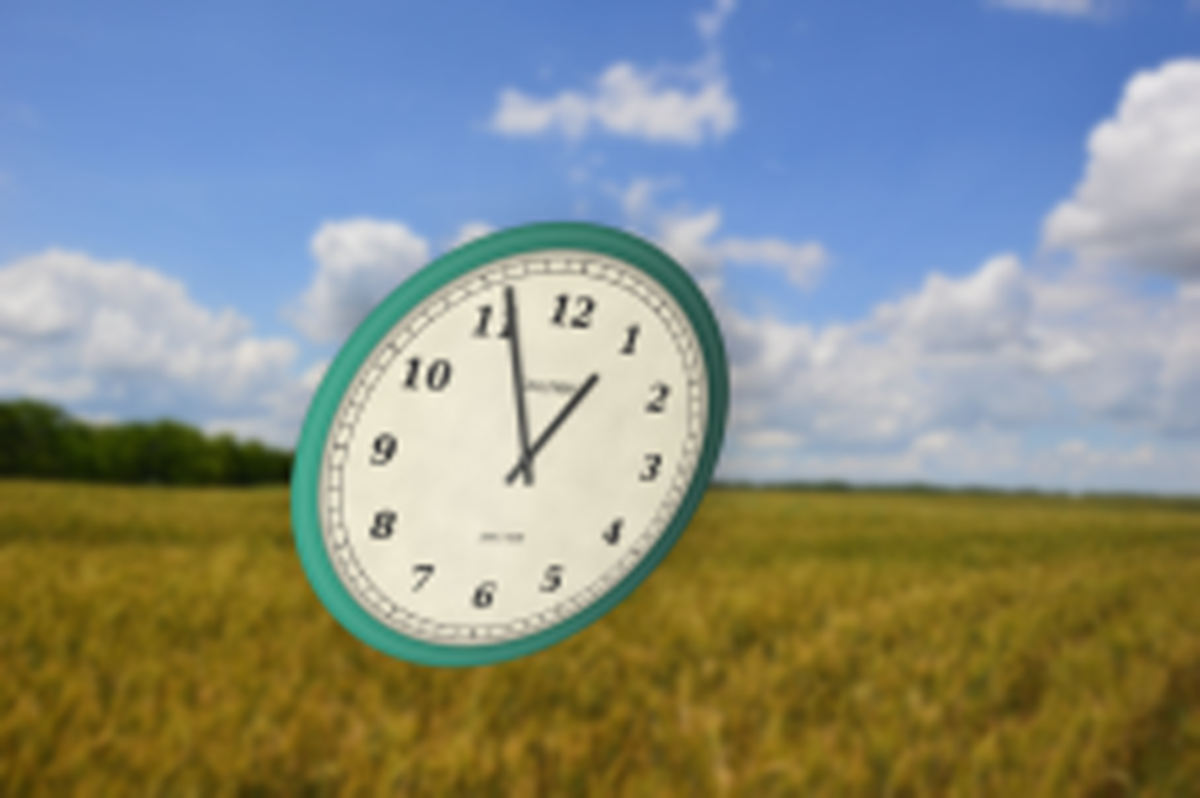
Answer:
{"hour": 12, "minute": 56}
